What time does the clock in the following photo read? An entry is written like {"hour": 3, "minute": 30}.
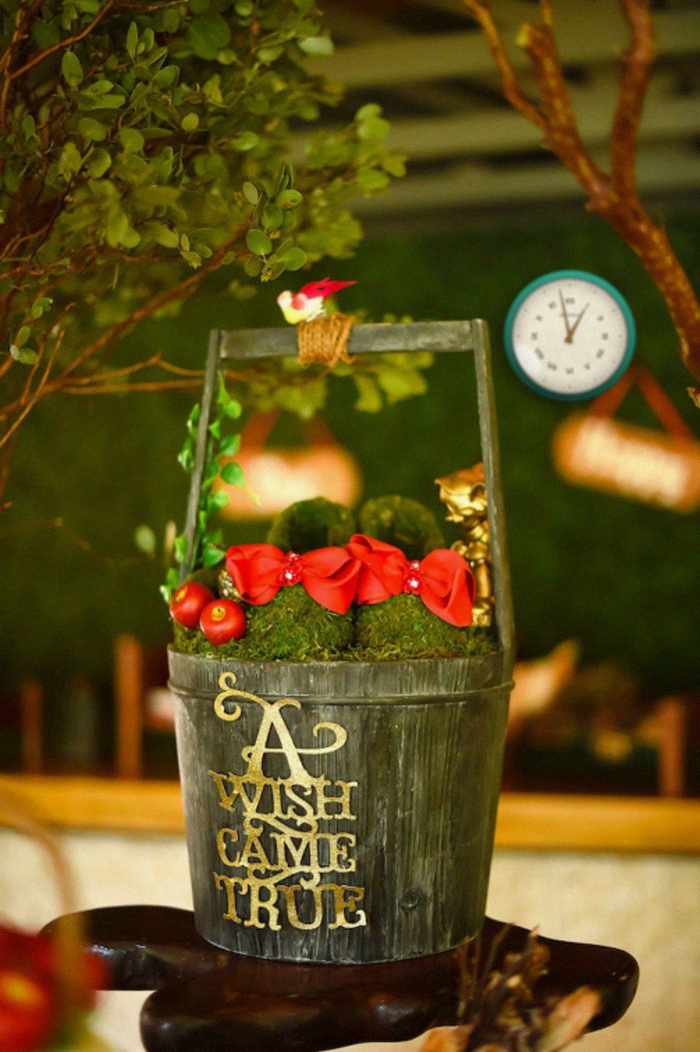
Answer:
{"hour": 12, "minute": 58}
